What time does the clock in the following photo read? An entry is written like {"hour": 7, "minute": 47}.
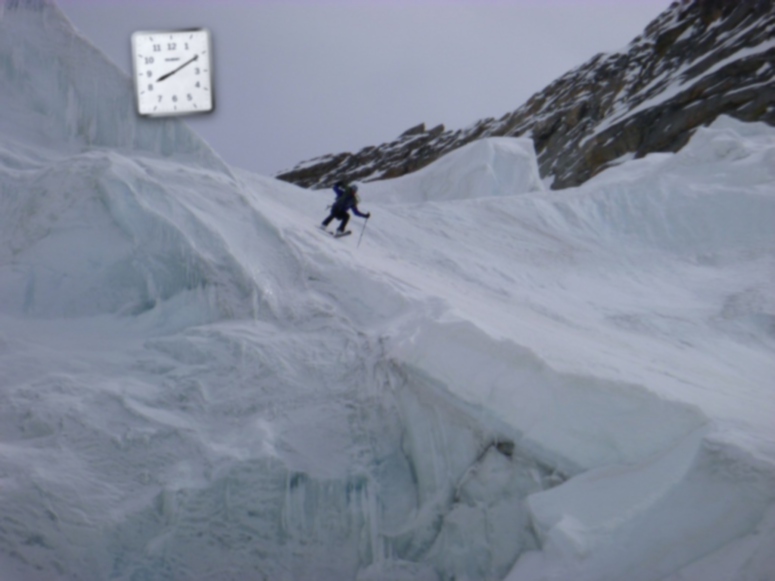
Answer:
{"hour": 8, "minute": 10}
